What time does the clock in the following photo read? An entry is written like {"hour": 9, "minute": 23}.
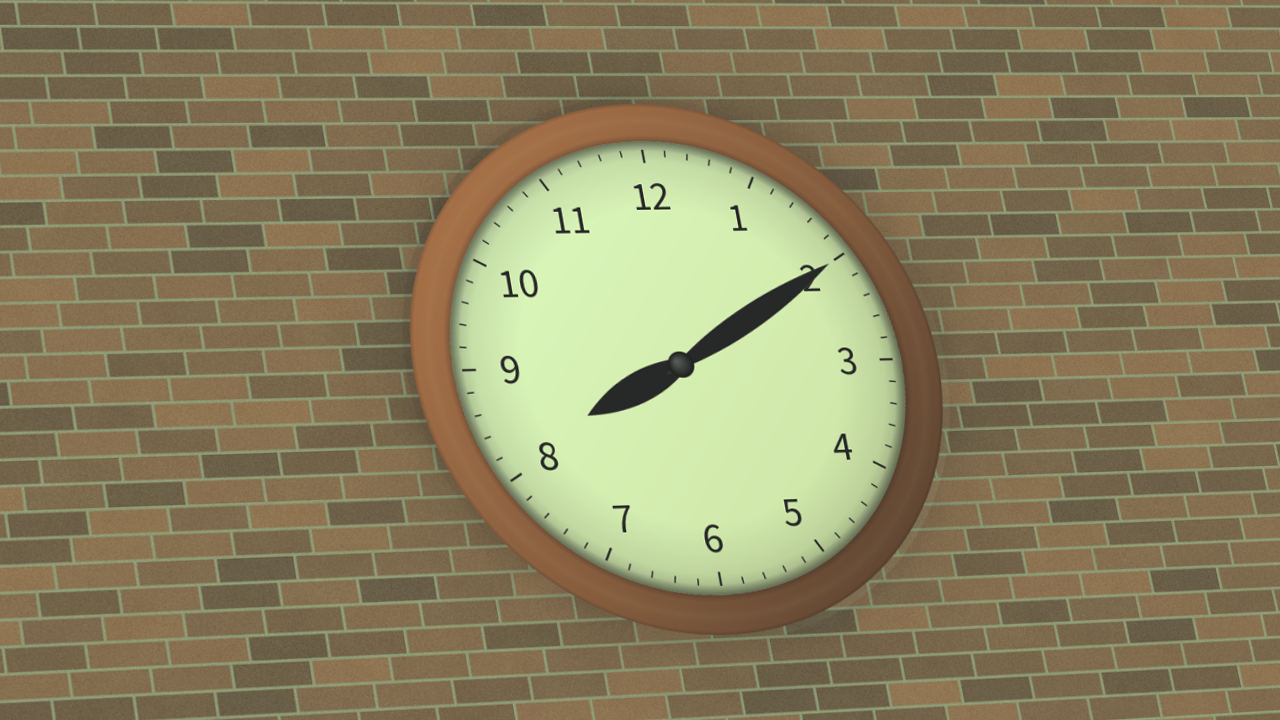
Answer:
{"hour": 8, "minute": 10}
